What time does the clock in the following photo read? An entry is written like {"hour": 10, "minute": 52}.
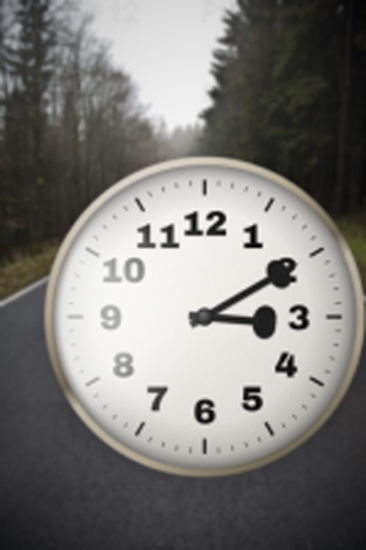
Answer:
{"hour": 3, "minute": 10}
